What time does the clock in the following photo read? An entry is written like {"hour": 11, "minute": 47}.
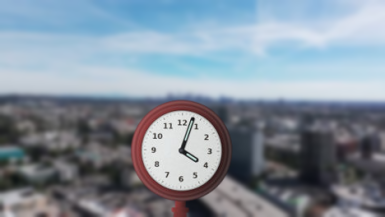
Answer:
{"hour": 4, "minute": 3}
